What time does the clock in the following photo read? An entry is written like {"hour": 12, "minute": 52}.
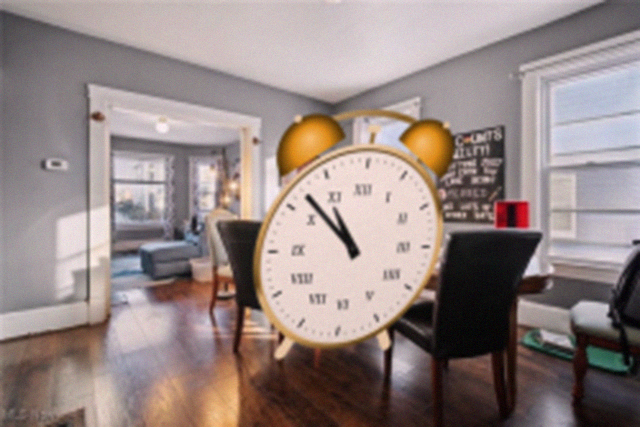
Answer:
{"hour": 10, "minute": 52}
